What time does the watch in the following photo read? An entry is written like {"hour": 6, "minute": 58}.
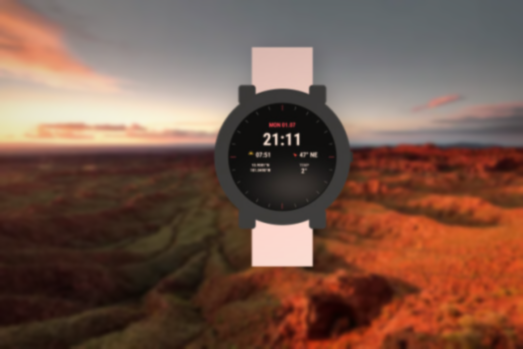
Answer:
{"hour": 21, "minute": 11}
